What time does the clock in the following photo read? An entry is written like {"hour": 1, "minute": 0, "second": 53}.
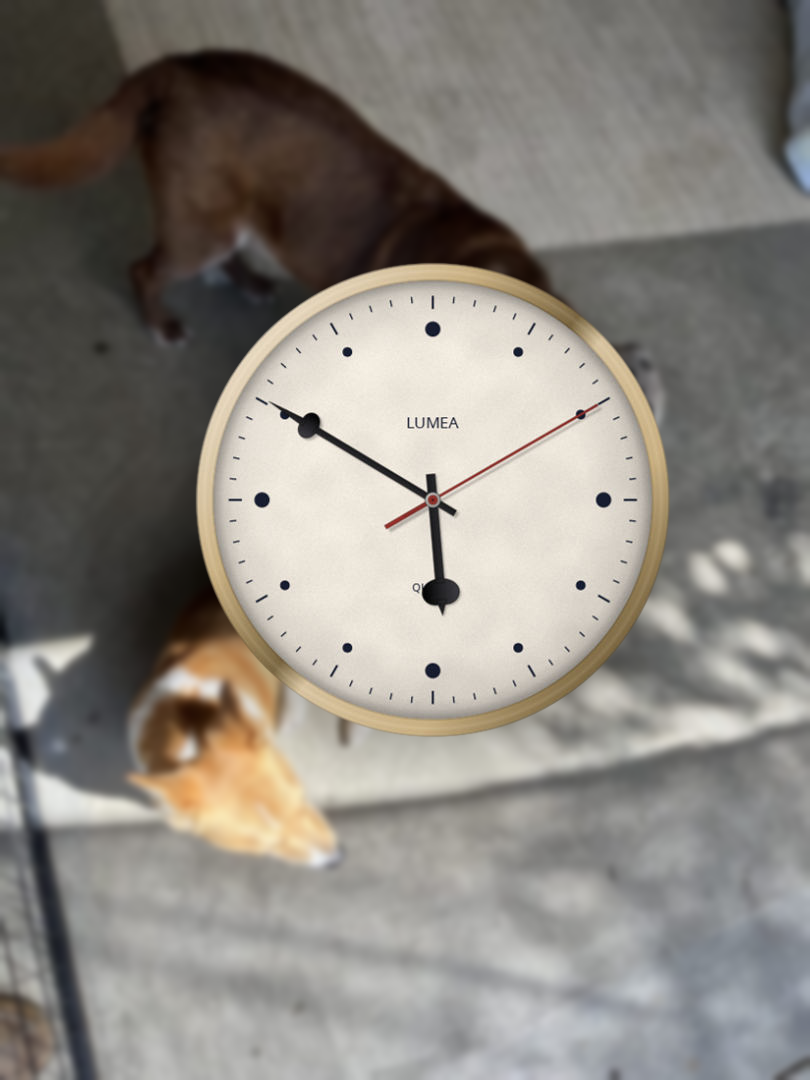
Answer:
{"hour": 5, "minute": 50, "second": 10}
